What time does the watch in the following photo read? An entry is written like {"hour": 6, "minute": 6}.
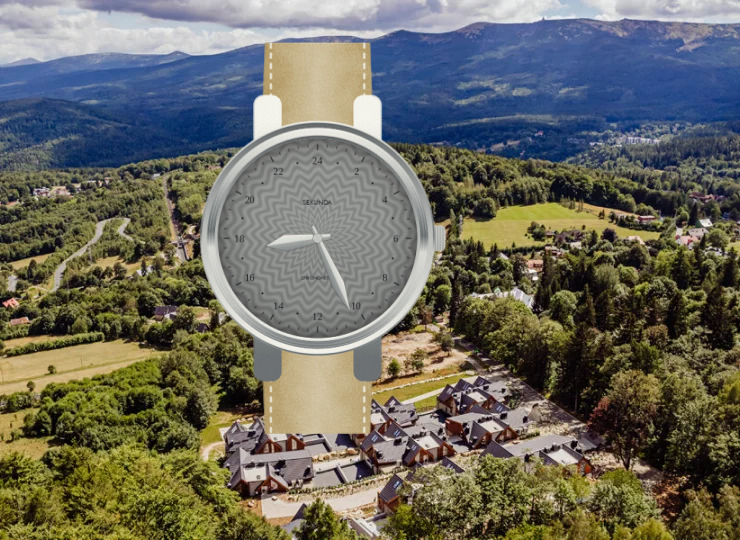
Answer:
{"hour": 17, "minute": 26}
